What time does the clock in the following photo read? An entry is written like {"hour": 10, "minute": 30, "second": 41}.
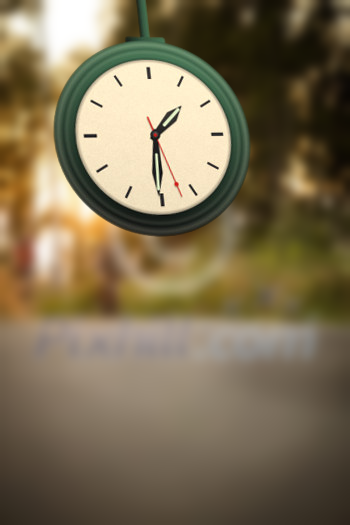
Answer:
{"hour": 1, "minute": 30, "second": 27}
